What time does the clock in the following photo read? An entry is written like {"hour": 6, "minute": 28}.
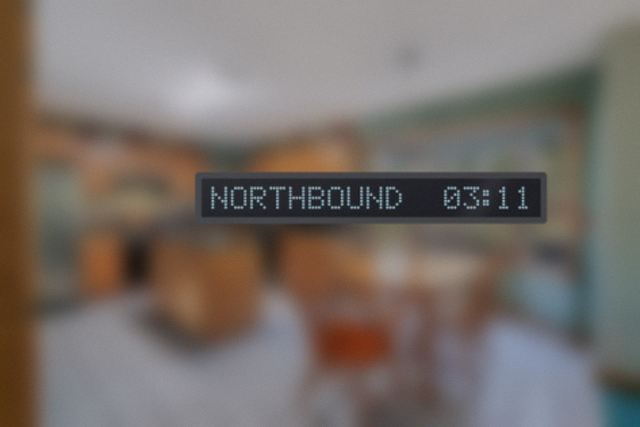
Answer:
{"hour": 3, "minute": 11}
